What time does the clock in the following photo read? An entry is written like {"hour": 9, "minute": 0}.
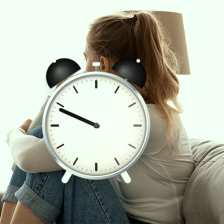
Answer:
{"hour": 9, "minute": 49}
